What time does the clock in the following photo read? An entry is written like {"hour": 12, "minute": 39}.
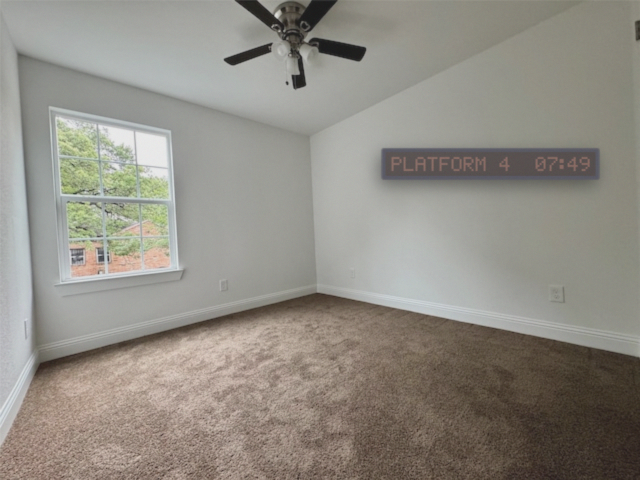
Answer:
{"hour": 7, "minute": 49}
